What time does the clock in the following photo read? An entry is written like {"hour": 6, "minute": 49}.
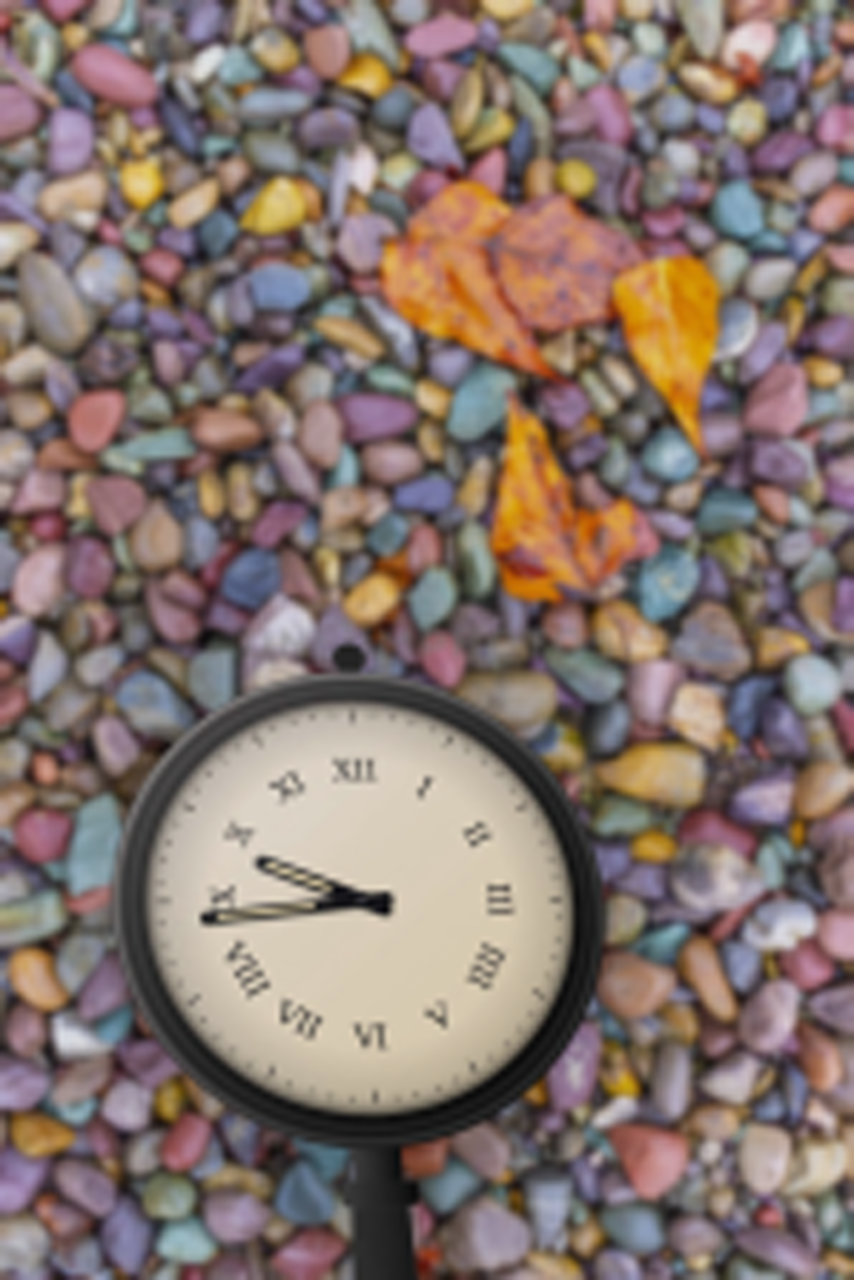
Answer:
{"hour": 9, "minute": 44}
